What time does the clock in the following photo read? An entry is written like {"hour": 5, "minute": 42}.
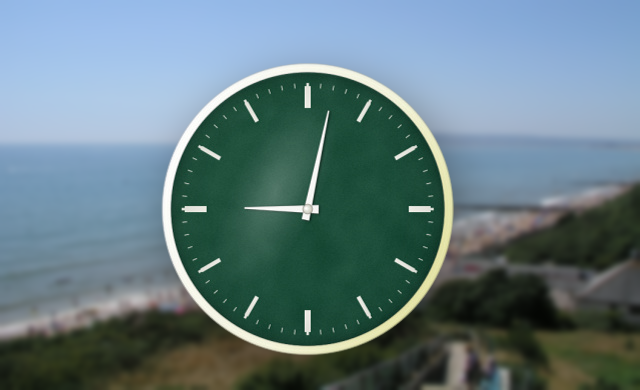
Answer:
{"hour": 9, "minute": 2}
